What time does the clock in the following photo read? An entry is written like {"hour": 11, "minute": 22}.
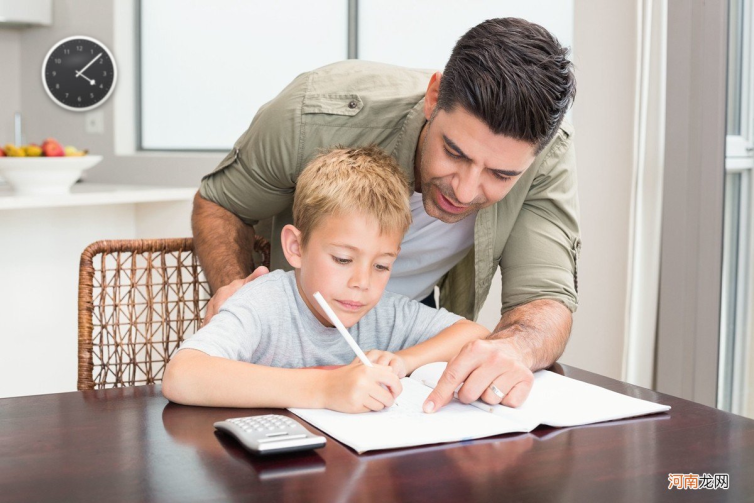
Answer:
{"hour": 4, "minute": 8}
